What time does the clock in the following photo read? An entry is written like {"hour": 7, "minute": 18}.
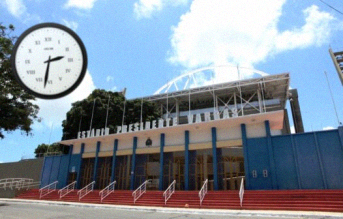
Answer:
{"hour": 2, "minute": 32}
